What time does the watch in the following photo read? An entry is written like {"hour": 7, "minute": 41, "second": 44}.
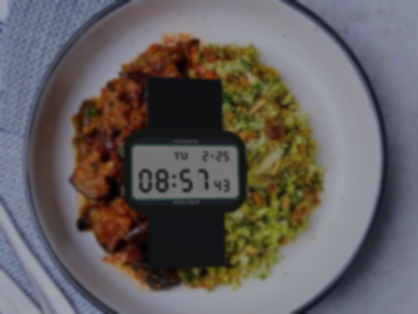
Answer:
{"hour": 8, "minute": 57, "second": 43}
